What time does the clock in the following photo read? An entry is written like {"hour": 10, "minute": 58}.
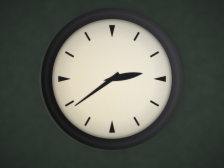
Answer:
{"hour": 2, "minute": 39}
